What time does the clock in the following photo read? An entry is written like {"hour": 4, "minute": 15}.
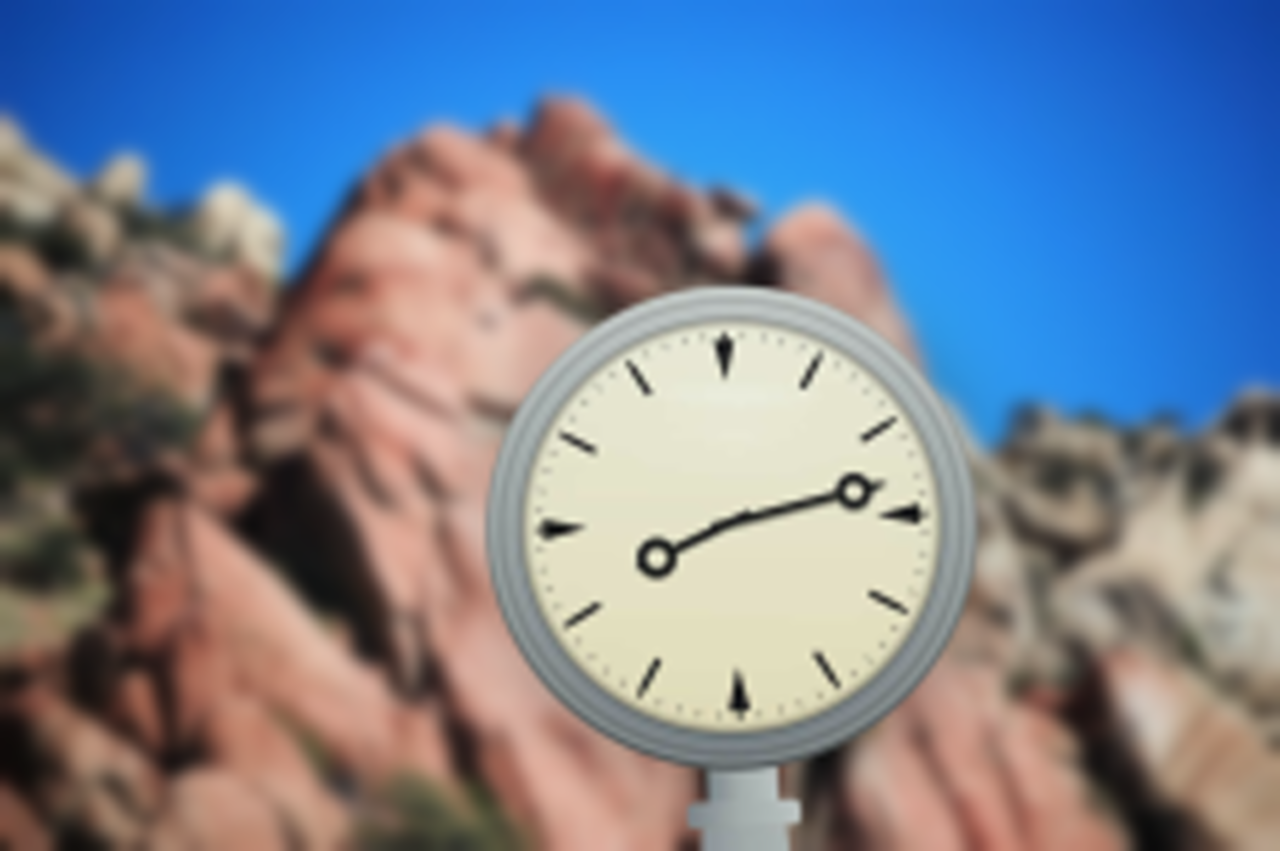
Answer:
{"hour": 8, "minute": 13}
